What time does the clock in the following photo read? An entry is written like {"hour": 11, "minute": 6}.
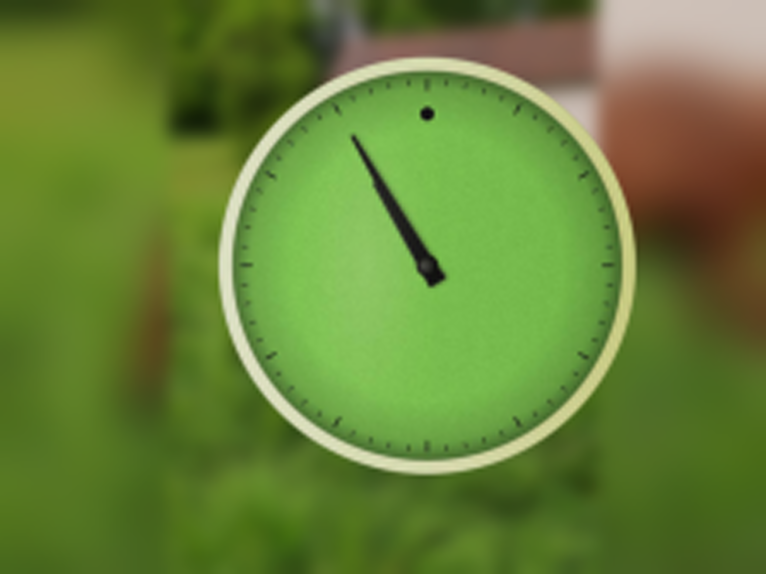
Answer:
{"hour": 10, "minute": 55}
